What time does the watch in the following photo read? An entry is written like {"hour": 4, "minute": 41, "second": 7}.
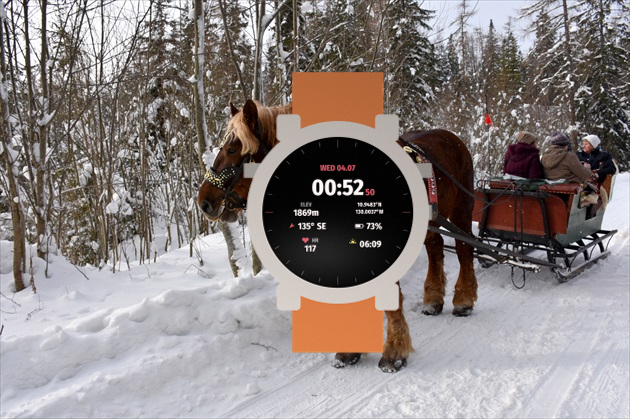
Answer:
{"hour": 0, "minute": 52, "second": 50}
